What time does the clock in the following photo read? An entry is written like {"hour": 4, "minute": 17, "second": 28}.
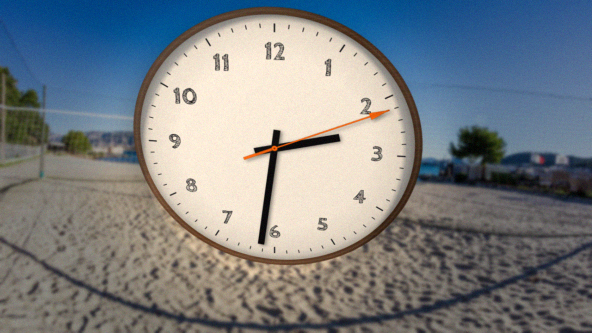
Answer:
{"hour": 2, "minute": 31, "second": 11}
